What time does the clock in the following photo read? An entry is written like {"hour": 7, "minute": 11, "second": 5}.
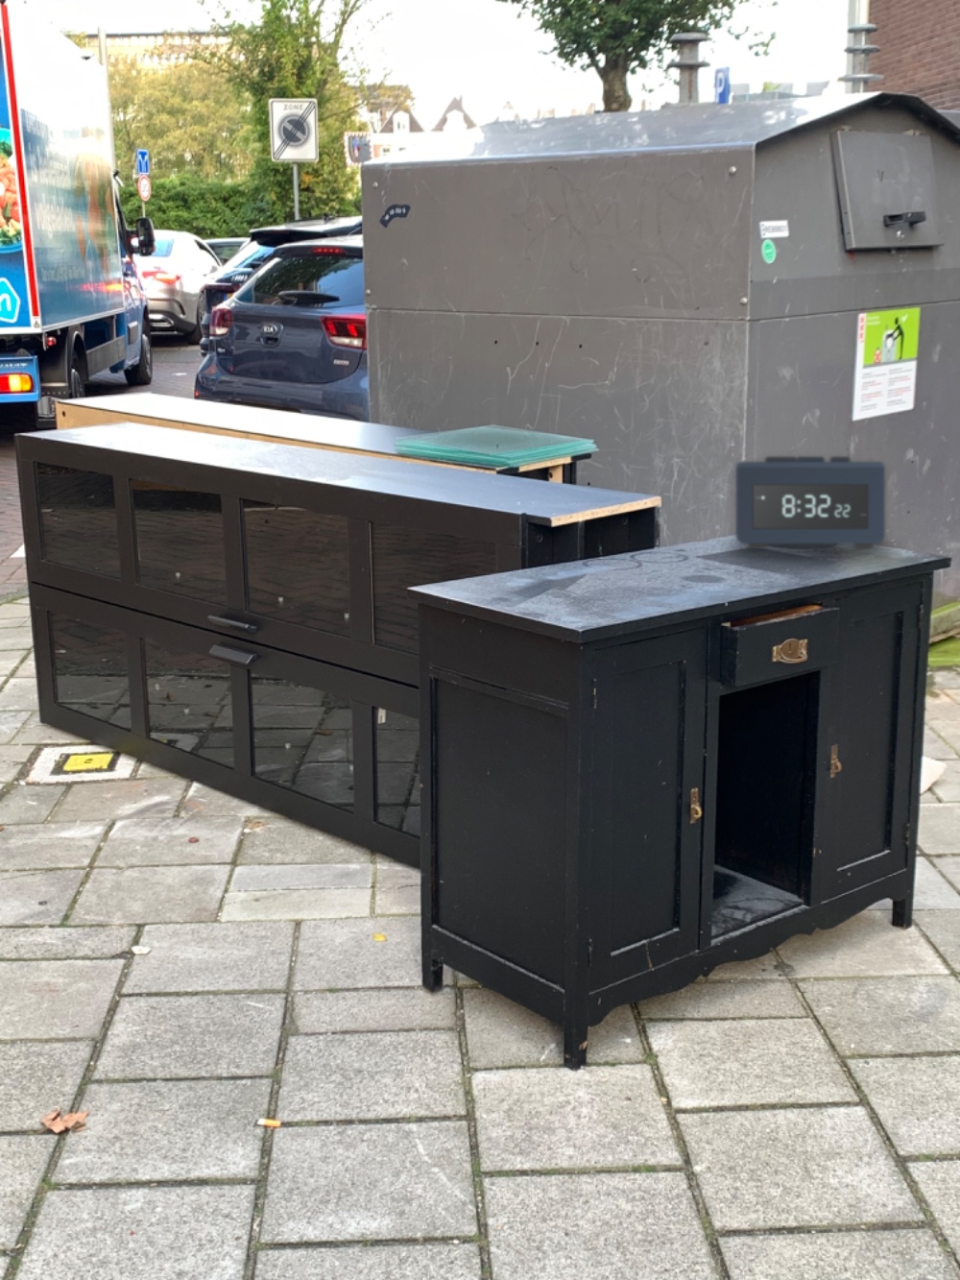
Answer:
{"hour": 8, "minute": 32, "second": 22}
